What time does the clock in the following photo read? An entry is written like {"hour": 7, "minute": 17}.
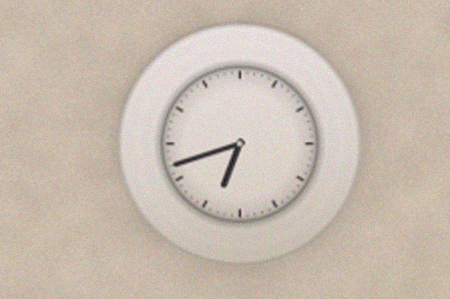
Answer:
{"hour": 6, "minute": 42}
